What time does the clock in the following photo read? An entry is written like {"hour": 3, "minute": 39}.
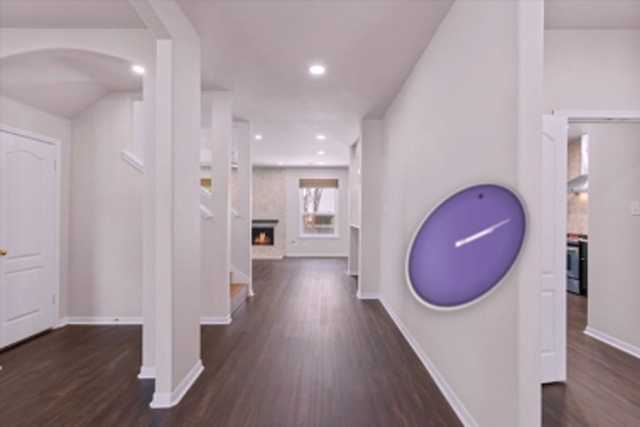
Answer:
{"hour": 2, "minute": 10}
